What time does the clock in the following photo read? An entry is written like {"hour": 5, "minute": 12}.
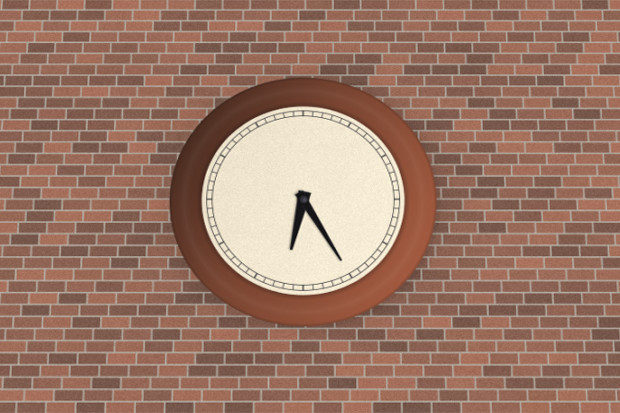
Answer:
{"hour": 6, "minute": 25}
